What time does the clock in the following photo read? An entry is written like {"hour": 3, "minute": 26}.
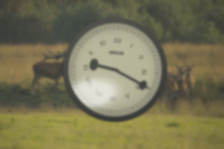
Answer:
{"hour": 9, "minute": 19}
